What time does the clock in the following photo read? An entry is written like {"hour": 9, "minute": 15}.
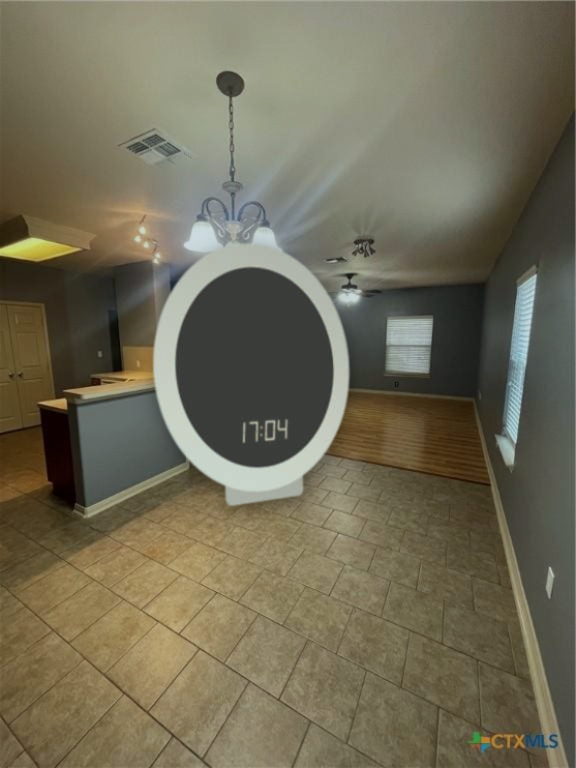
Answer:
{"hour": 17, "minute": 4}
